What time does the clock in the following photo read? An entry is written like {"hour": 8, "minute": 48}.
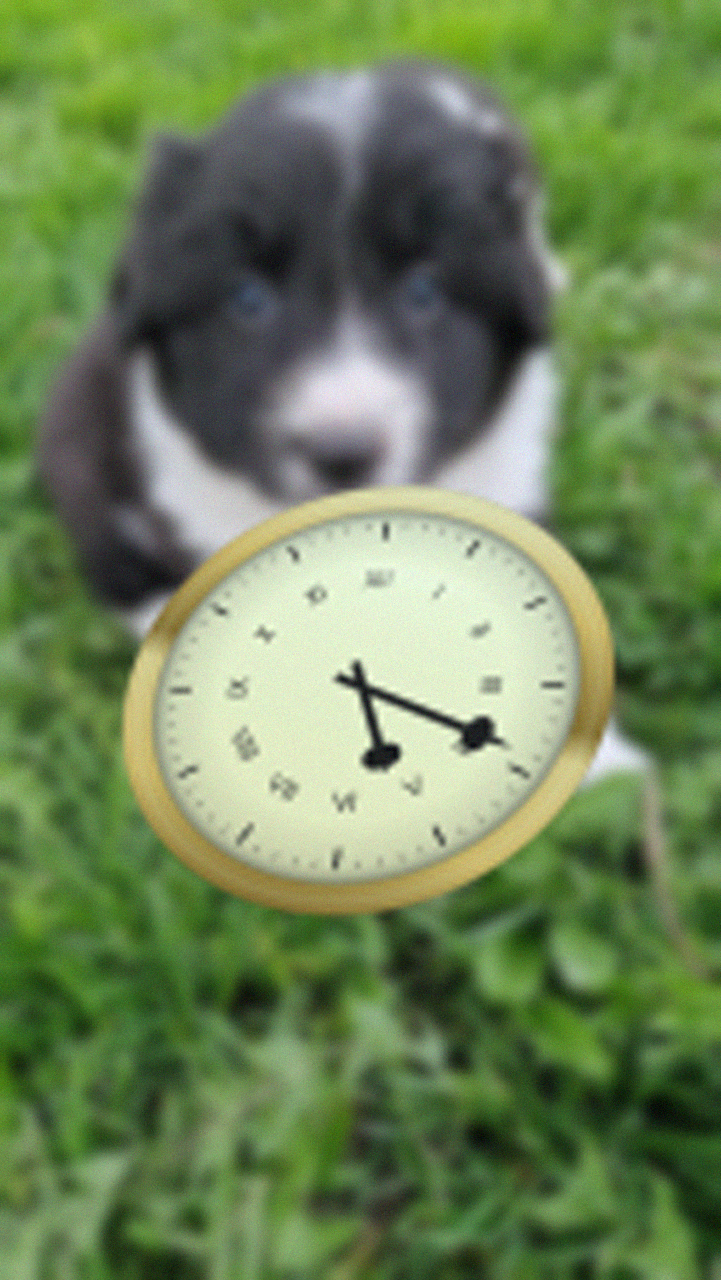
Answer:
{"hour": 5, "minute": 19}
